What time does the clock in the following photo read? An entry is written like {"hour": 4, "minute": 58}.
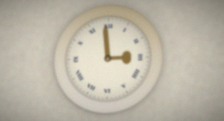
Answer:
{"hour": 2, "minute": 59}
